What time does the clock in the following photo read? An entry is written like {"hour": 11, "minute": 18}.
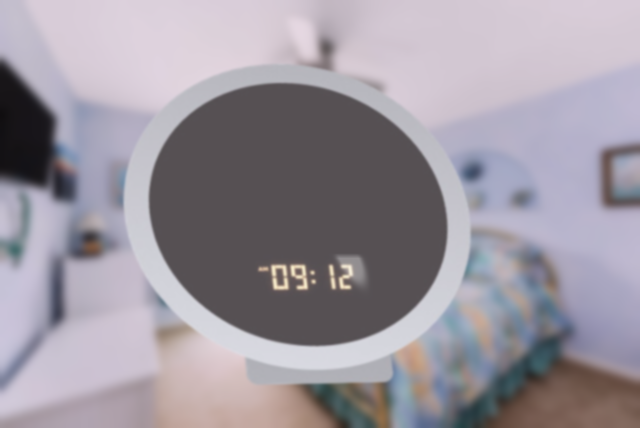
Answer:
{"hour": 9, "minute": 12}
